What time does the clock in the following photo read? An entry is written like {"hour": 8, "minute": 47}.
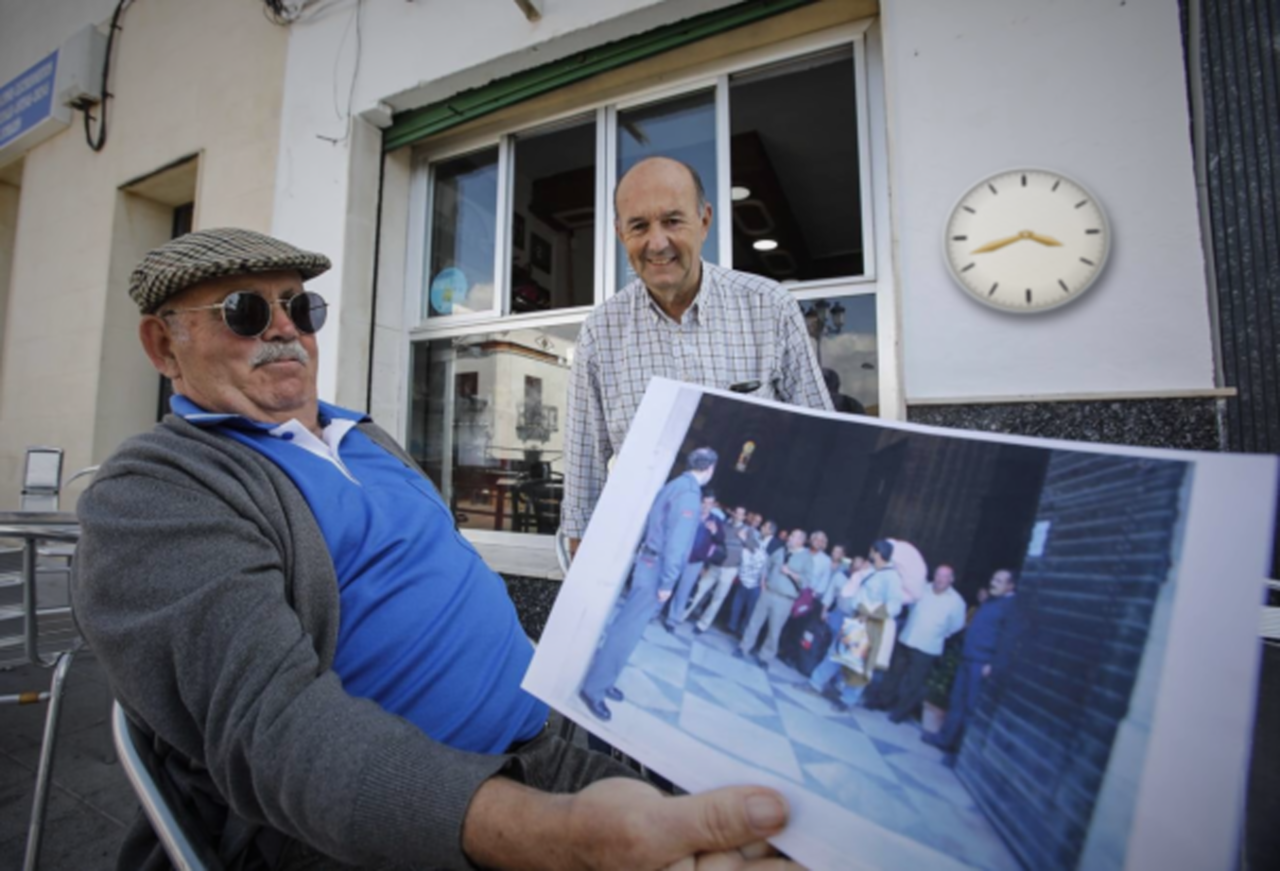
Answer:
{"hour": 3, "minute": 42}
